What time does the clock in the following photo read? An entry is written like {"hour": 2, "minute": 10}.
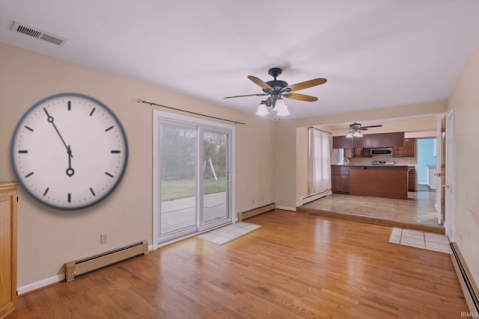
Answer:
{"hour": 5, "minute": 55}
